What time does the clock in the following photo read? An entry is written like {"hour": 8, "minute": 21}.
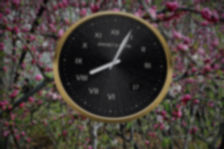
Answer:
{"hour": 8, "minute": 4}
